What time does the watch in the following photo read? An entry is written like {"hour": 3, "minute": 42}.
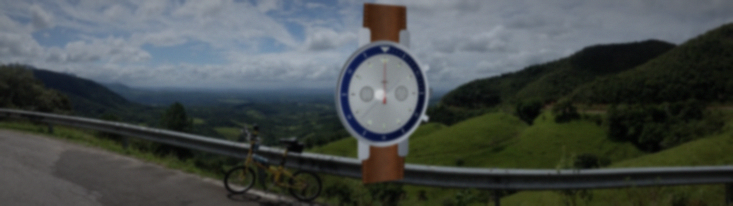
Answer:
{"hour": 1, "minute": 38}
